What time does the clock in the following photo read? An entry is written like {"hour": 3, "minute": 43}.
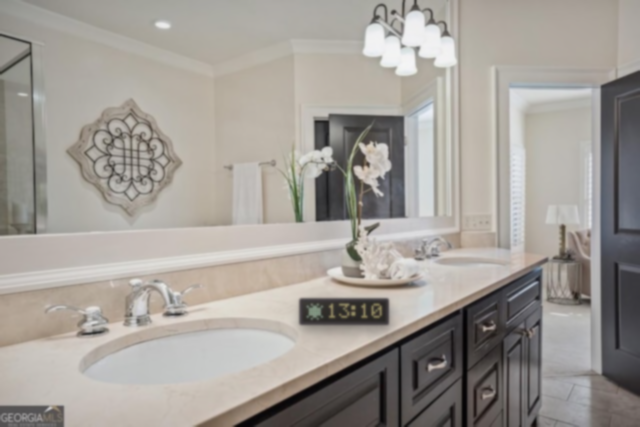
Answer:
{"hour": 13, "minute": 10}
